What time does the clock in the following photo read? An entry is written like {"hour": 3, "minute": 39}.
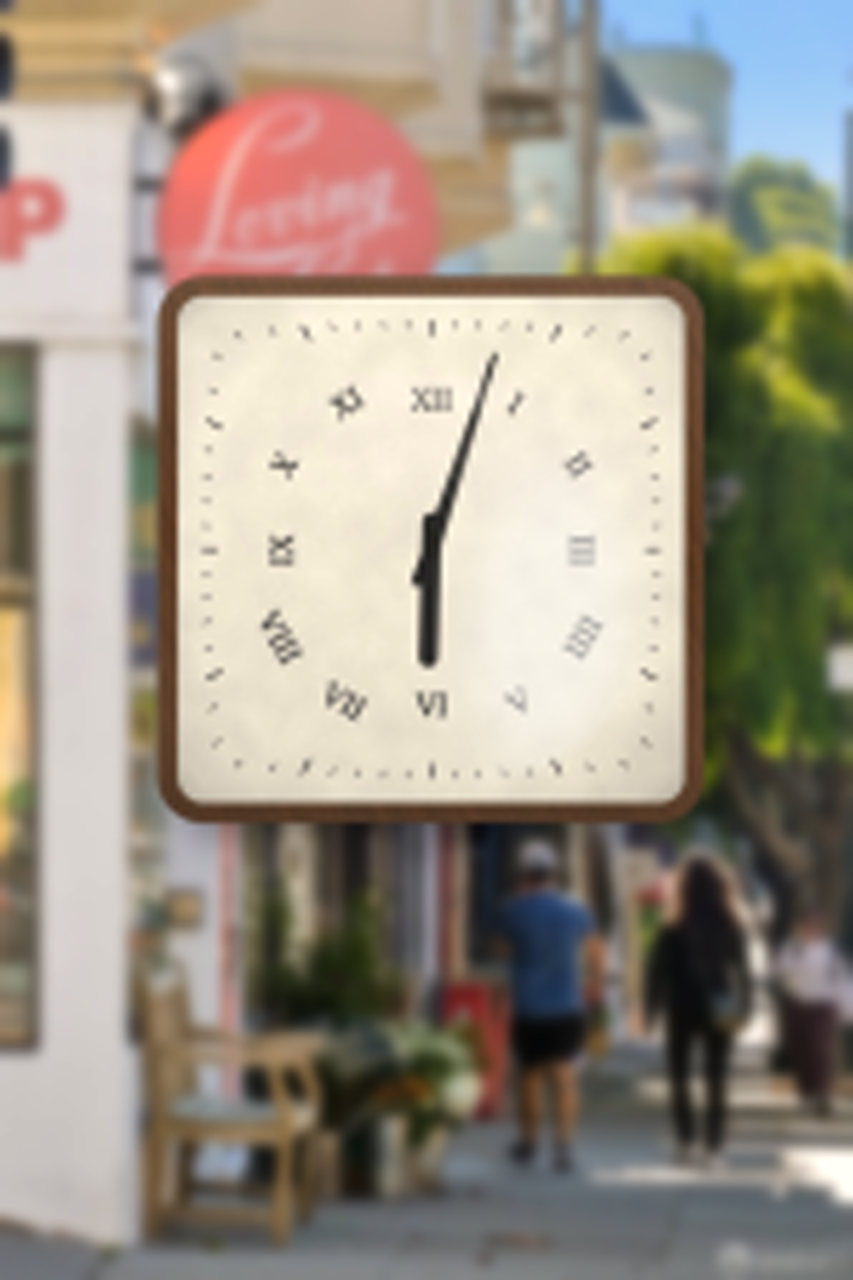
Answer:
{"hour": 6, "minute": 3}
